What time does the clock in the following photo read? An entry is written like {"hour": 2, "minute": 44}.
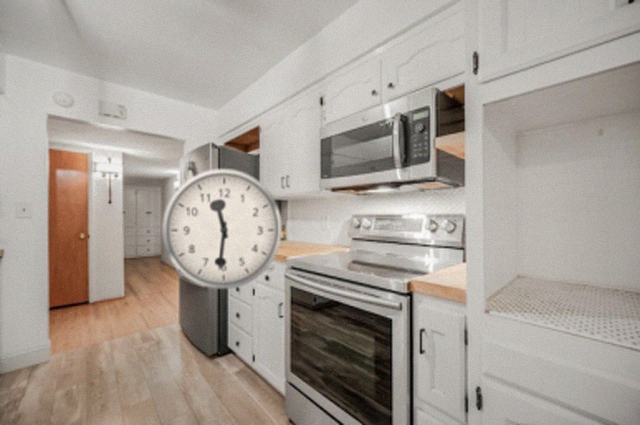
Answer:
{"hour": 11, "minute": 31}
